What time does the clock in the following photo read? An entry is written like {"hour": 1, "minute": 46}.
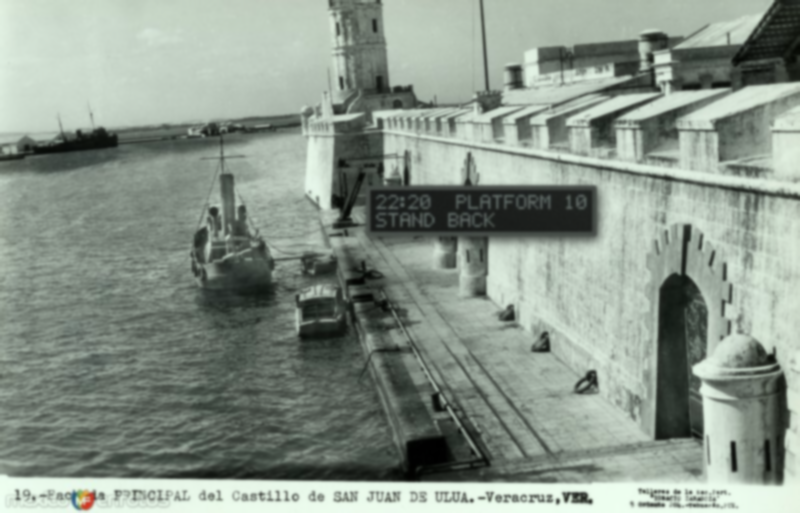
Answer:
{"hour": 22, "minute": 20}
